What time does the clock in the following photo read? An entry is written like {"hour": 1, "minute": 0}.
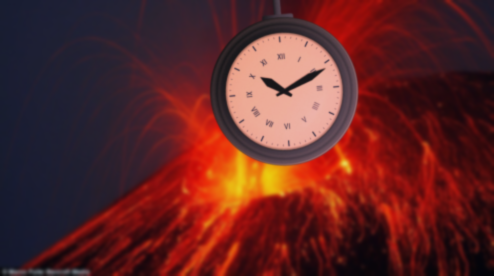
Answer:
{"hour": 10, "minute": 11}
